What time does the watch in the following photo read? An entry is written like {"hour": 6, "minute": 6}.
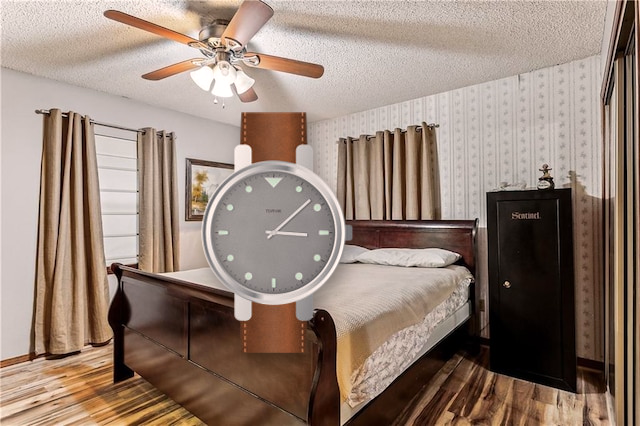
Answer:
{"hour": 3, "minute": 8}
